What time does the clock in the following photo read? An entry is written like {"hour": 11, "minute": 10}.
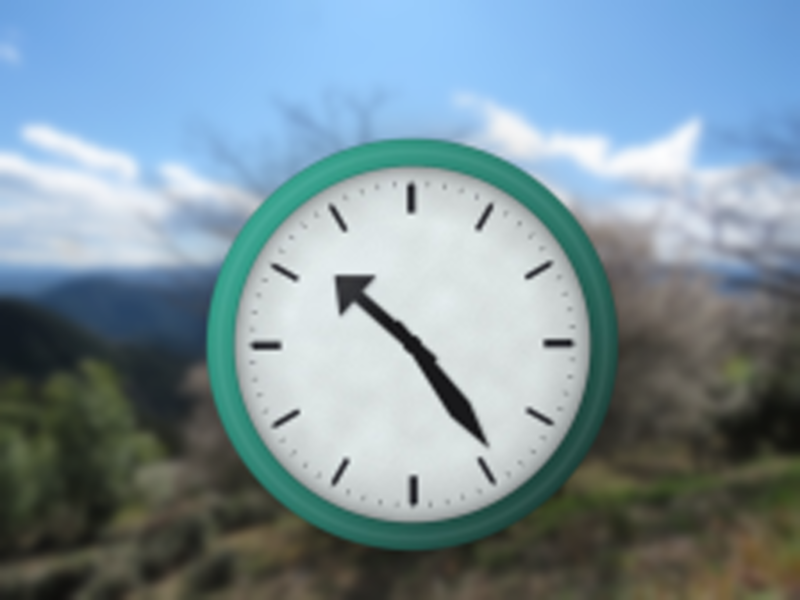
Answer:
{"hour": 10, "minute": 24}
